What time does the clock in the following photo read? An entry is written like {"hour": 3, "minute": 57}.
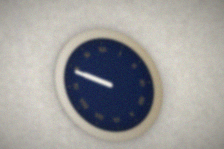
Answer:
{"hour": 9, "minute": 49}
